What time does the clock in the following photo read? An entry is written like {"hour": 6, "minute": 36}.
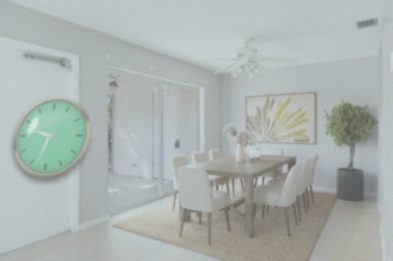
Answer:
{"hour": 9, "minute": 33}
